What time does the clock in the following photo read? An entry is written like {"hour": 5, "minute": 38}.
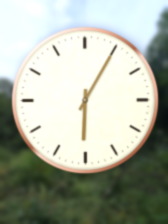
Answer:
{"hour": 6, "minute": 5}
